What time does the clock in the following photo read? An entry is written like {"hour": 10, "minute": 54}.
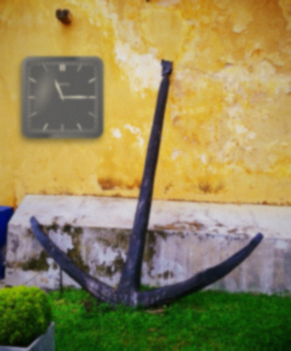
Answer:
{"hour": 11, "minute": 15}
